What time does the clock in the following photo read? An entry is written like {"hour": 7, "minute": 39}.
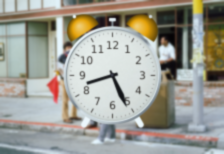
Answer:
{"hour": 8, "minute": 26}
